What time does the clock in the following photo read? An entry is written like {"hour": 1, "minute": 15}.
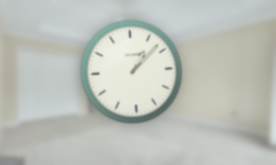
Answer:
{"hour": 1, "minute": 8}
